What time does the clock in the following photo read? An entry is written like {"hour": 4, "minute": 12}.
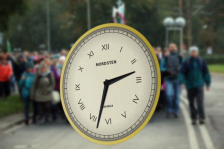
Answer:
{"hour": 2, "minute": 33}
